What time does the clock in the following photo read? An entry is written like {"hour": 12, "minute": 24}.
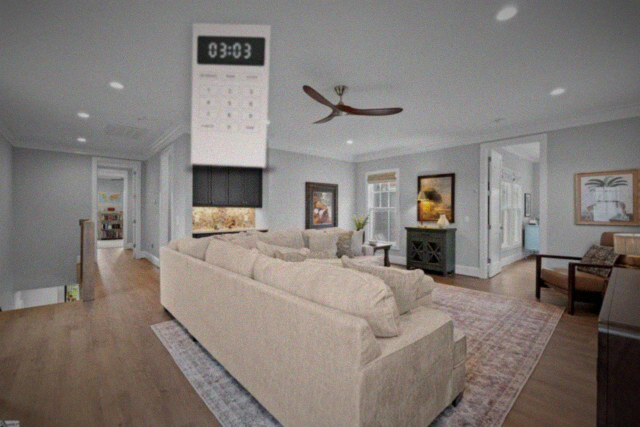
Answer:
{"hour": 3, "minute": 3}
